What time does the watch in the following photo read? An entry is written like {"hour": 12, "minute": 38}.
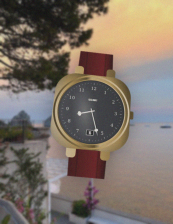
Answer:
{"hour": 8, "minute": 27}
